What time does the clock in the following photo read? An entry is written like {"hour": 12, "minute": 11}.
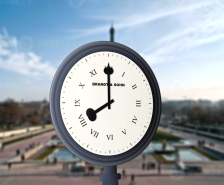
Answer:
{"hour": 8, "minute": 0}
